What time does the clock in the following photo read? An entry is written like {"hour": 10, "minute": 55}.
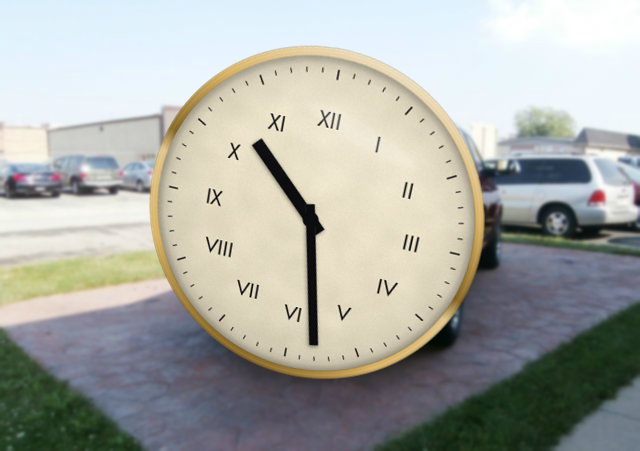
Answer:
{"hour": 10, "minute": 28}
